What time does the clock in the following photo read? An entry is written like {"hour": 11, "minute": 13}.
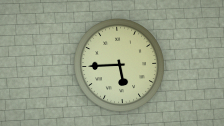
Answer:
{"hour": 5, "minute": 45}
